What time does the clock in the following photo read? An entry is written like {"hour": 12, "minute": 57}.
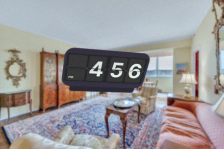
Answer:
{"hour": 4, "minute": 56}
